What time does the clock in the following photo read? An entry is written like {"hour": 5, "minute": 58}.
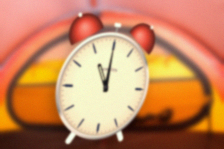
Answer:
{"hour": 11, "minute": 0}
